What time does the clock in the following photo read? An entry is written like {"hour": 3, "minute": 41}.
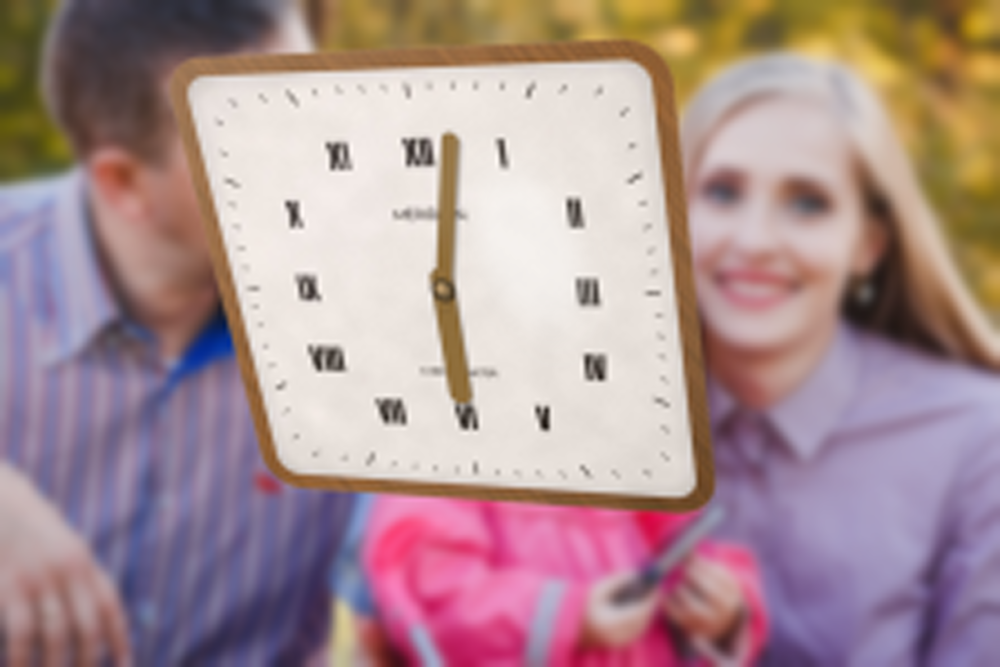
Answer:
{"hour": 6, "minute": 2}
